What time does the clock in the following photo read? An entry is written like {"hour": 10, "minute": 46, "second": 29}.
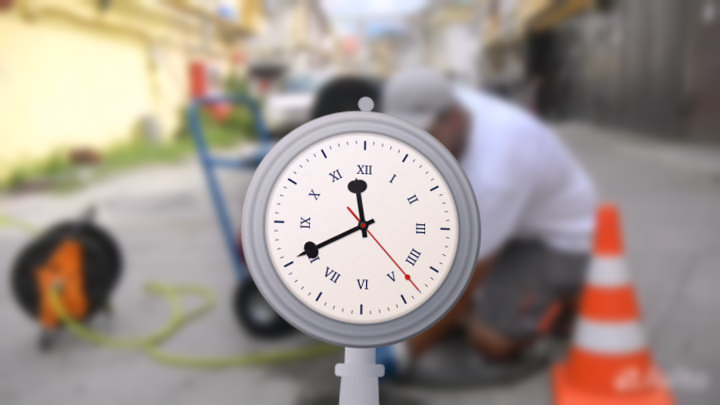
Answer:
{"hour": 11, "minute": 40, "second": 23}
